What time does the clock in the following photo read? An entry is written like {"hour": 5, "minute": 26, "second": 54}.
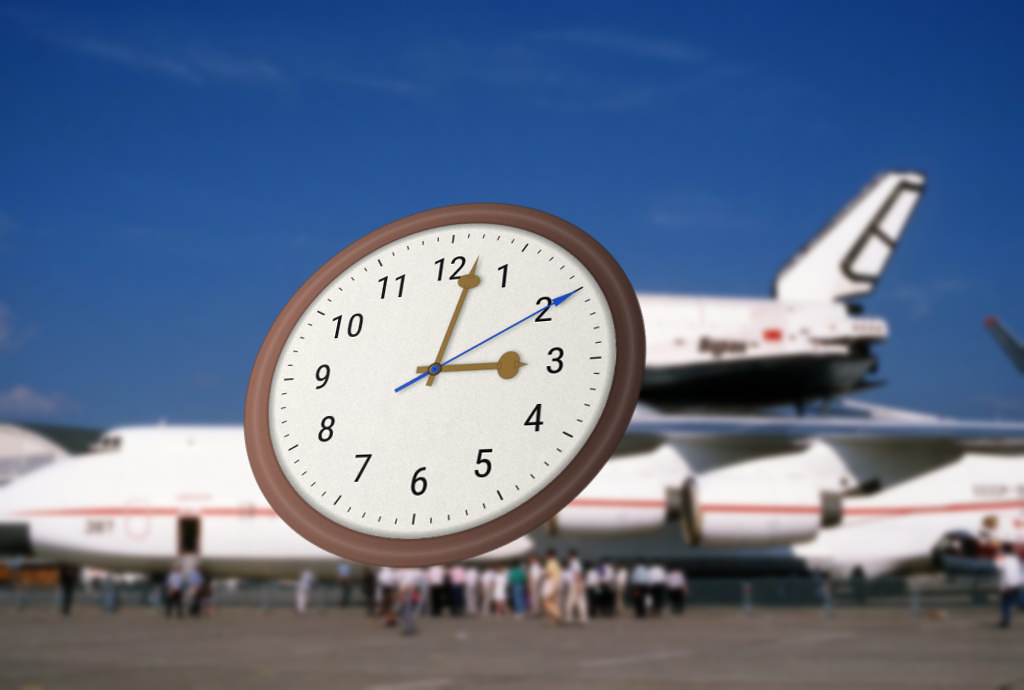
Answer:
{"hour": 3, "minute": 2, "second": 10}
